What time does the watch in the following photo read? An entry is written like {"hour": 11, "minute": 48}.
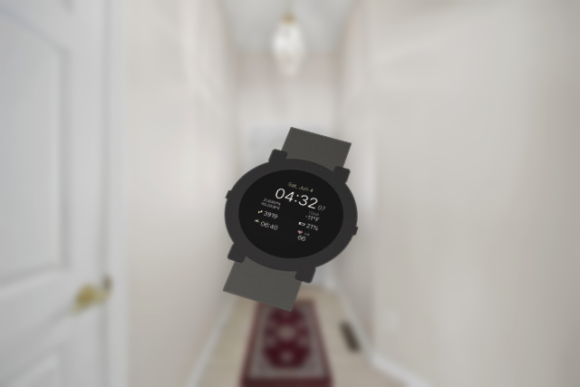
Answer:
{"hour": 4, "minute": 32}
